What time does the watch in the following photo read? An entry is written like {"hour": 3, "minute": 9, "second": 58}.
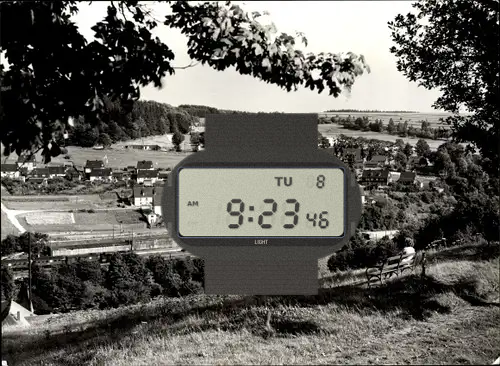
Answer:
{"hour": 9, "minute": 23, "second": 46}
